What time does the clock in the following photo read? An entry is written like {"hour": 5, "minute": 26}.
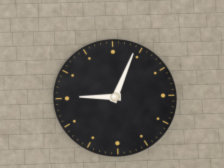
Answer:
{"hour": 9, "minute": 4}
